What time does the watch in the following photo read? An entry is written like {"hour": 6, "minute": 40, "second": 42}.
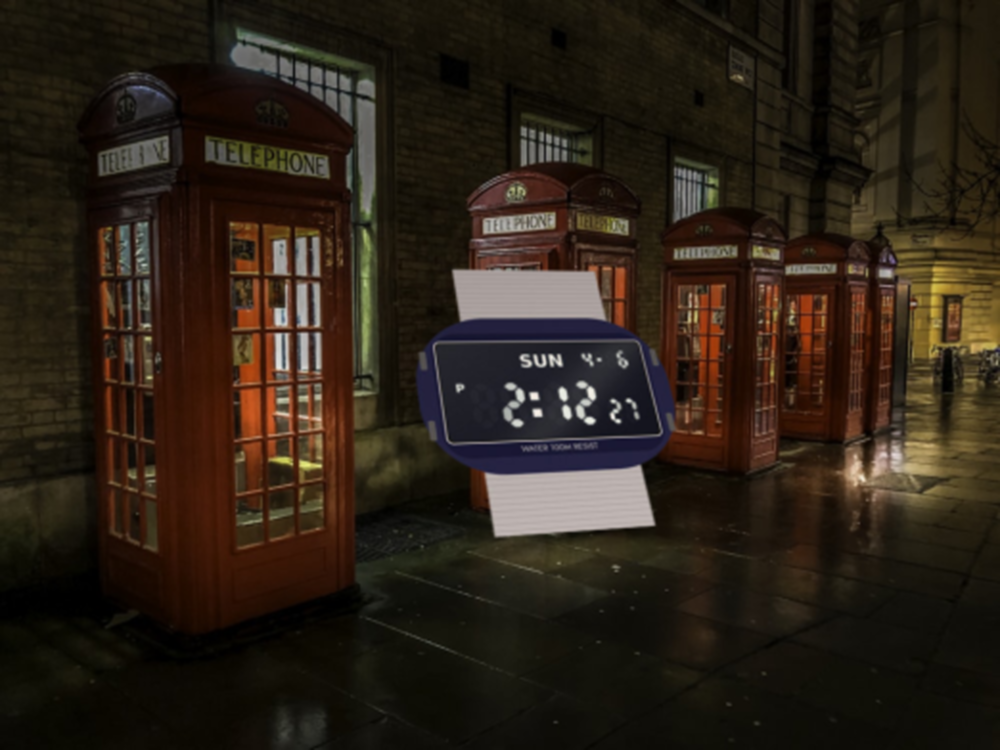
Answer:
{"hour": 2, "minute": 12, "second": 27}
